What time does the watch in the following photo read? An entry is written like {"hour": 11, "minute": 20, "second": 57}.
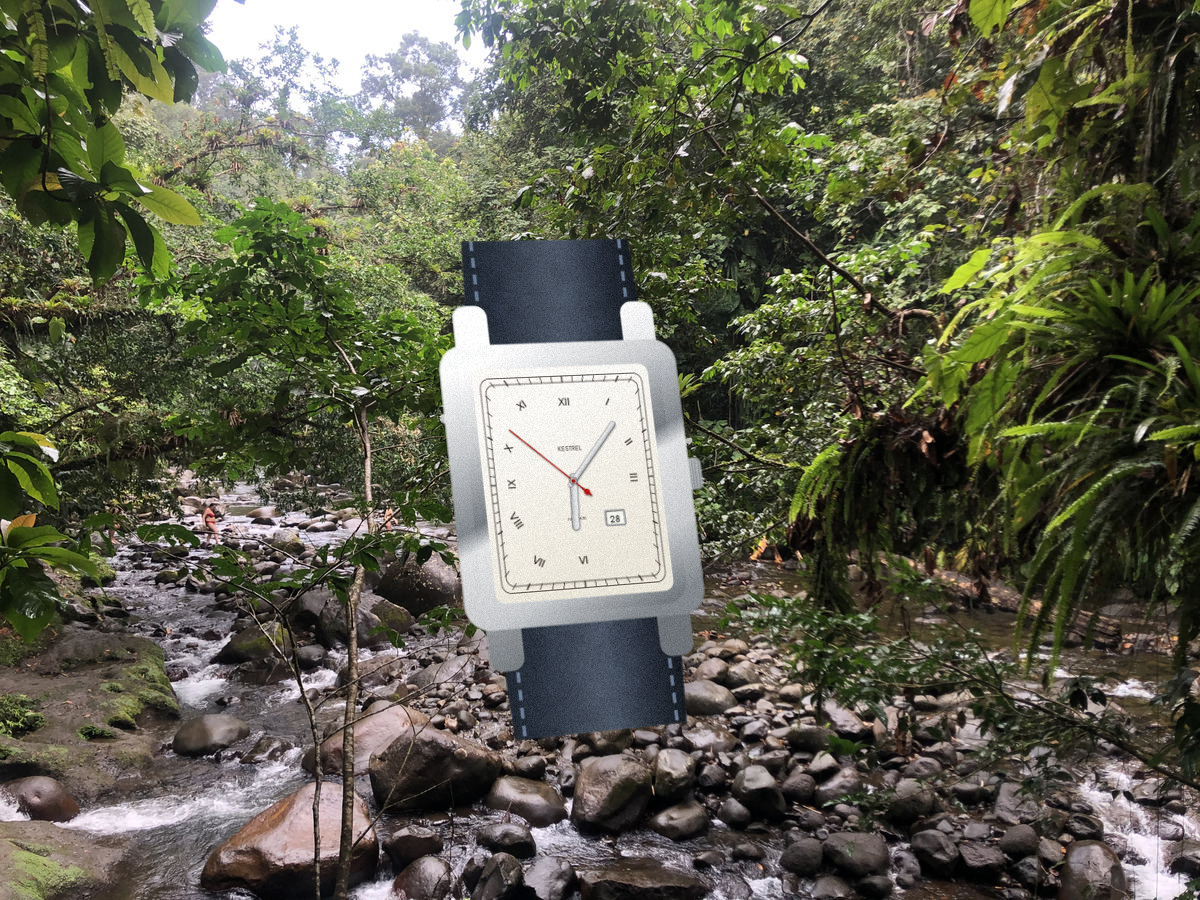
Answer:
{"hour": 6, "minute": 6, "second": 52}
